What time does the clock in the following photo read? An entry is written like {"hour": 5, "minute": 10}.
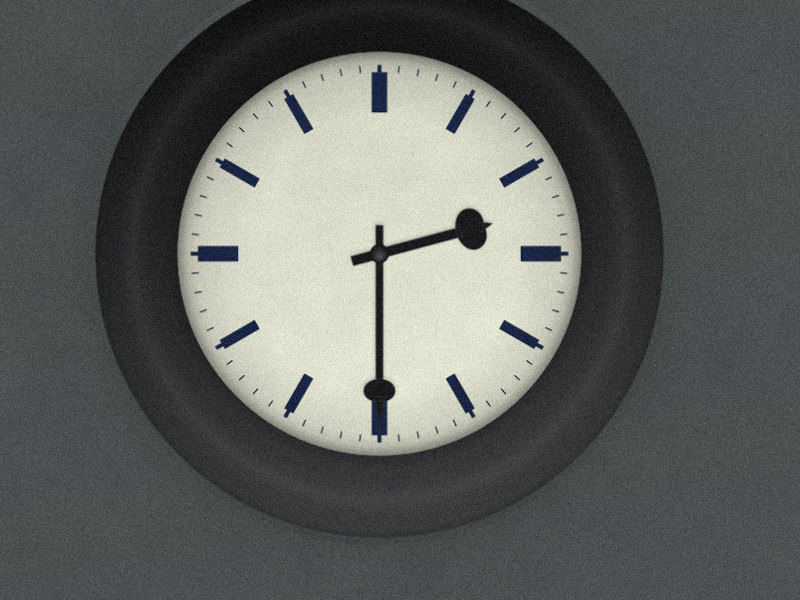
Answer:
{"hour": 2, "minute": 30}
